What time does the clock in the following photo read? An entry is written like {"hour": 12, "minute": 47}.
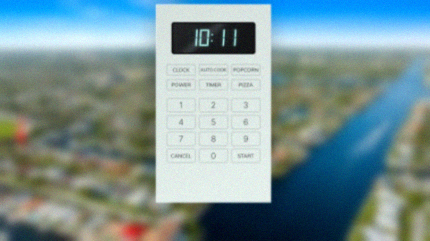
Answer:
{"hour": 10, "minute": 11}
